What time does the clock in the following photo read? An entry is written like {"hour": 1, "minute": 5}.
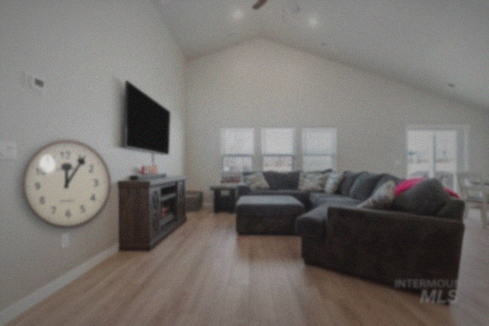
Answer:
{"hour": 12, "minute": 6}
